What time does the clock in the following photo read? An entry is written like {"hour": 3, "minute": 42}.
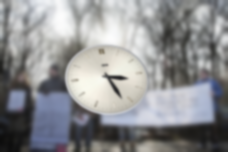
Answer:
{"hour": 3, "minute": 27}
